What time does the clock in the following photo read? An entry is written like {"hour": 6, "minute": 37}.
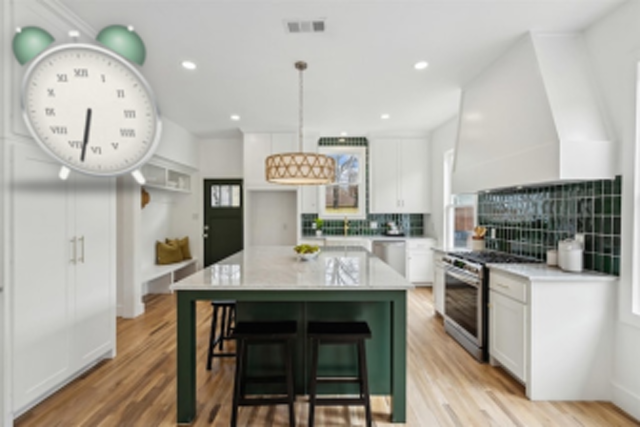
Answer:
{"hour": 6, "minute": 33}
